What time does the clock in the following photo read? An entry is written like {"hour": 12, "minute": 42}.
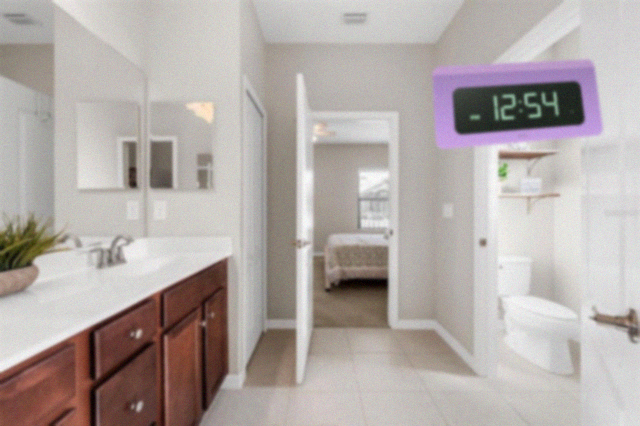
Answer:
{"hour": 12, "minute": 54}
